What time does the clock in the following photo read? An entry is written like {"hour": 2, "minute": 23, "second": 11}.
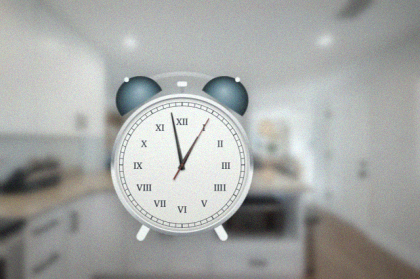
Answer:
{"hour": 12, "minute": 58, "second": 5}
